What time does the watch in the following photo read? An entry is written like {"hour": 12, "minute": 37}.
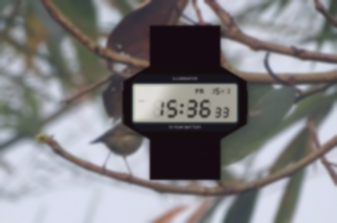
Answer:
{"hour": 15, "minute": 36}
